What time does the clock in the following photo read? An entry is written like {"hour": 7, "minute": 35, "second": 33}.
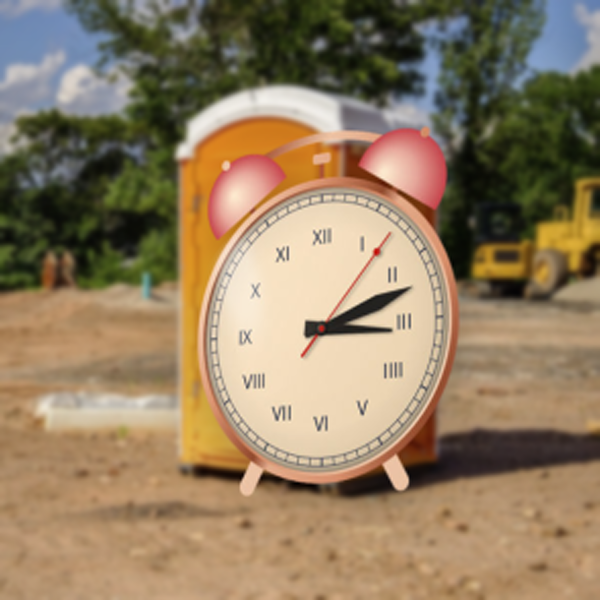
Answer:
{"hour": 3, "minute": 12, "second": 7}
